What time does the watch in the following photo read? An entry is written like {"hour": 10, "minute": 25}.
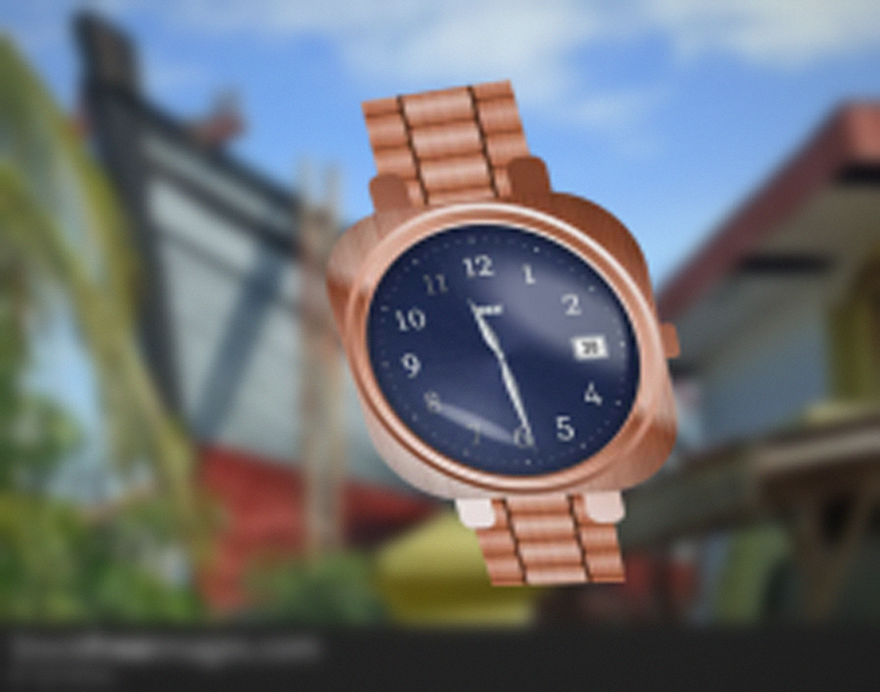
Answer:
{"hour": 11, "minute": 29}
